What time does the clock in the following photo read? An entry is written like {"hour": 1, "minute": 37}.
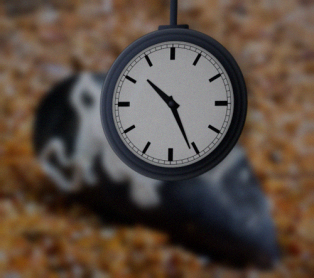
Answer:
{"hour": 10, "minute": 26}
